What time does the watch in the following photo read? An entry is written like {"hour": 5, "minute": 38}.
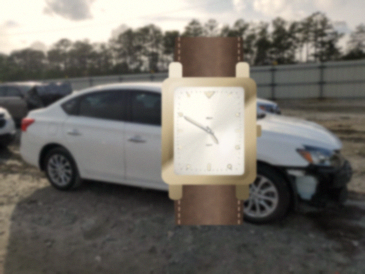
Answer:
{"hour": 4, "minute": 50}
